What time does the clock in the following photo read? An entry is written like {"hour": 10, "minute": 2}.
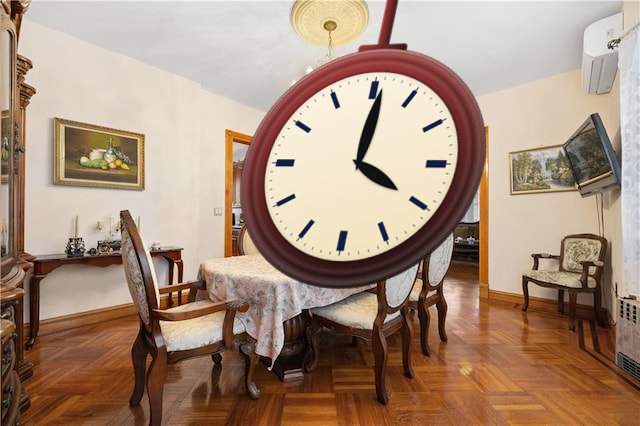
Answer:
{"hour": 4, "minute": 1}
